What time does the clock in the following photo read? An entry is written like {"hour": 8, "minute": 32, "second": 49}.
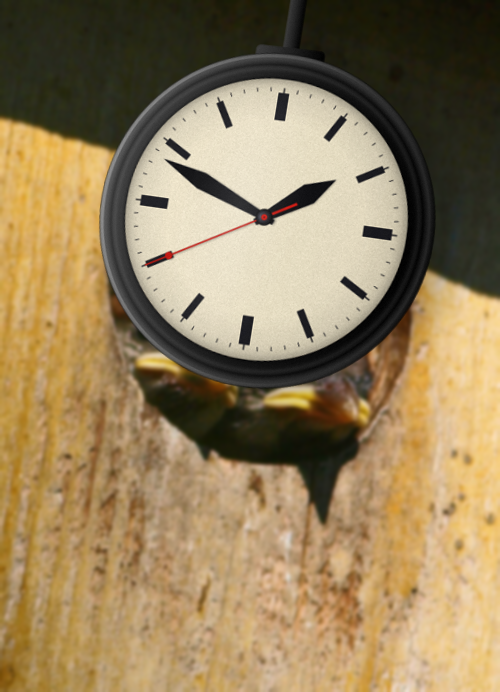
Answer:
{"hour": 1, "minute": 48, "second": 40}
